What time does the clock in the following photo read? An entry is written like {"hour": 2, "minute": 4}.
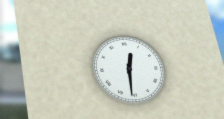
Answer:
{"hour": 12, "minute": 31}
